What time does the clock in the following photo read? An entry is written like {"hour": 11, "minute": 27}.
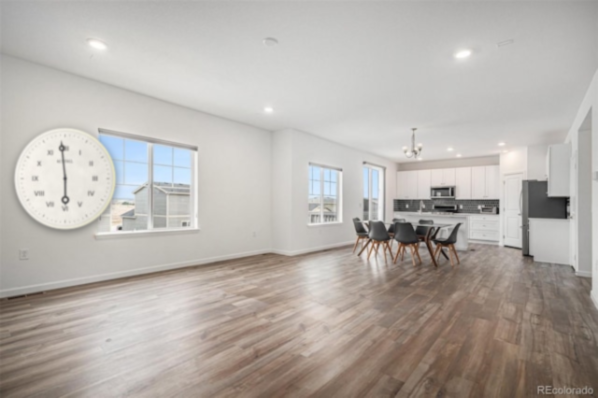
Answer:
{"hour": 5, "minute": 59}
